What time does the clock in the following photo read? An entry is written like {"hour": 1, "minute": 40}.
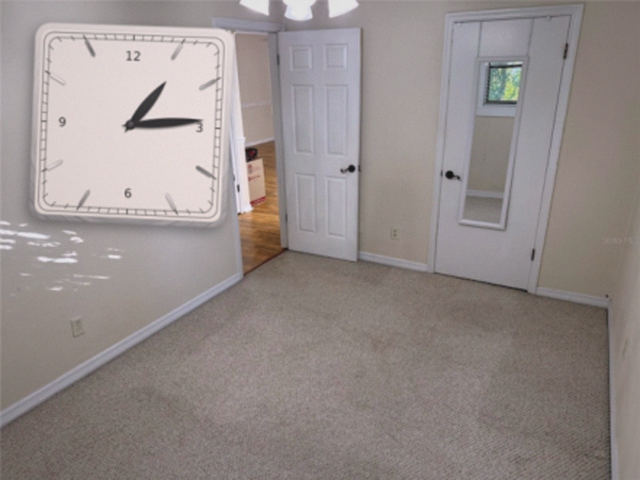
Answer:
{"hour": 1, "minute": 14}
